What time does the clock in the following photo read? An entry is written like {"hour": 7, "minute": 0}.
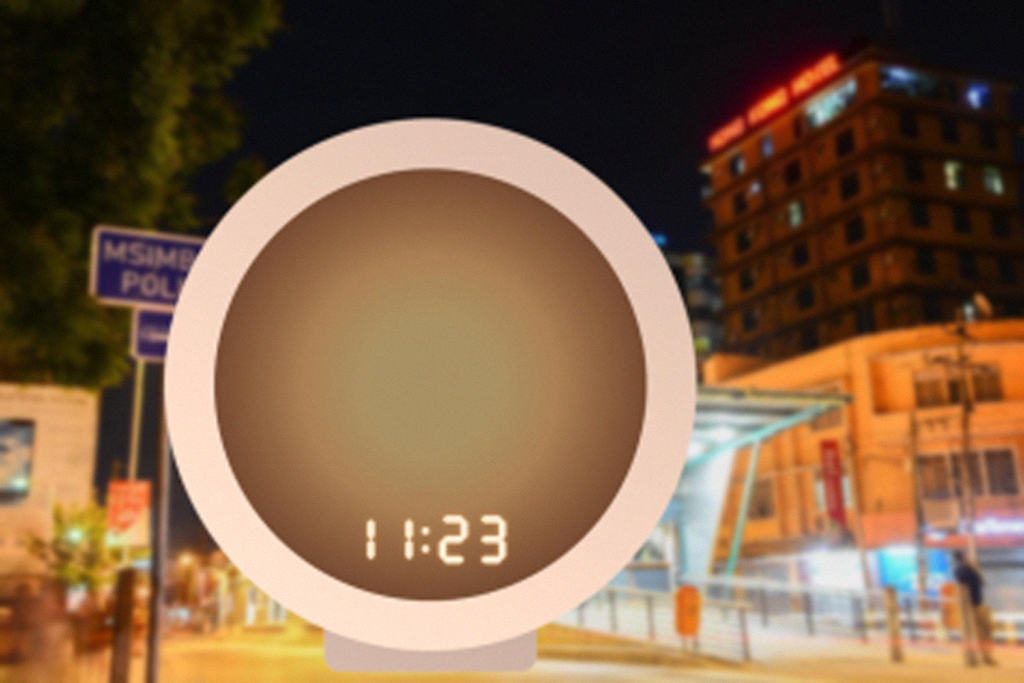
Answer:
{"hour": 11, "minute": 23}
